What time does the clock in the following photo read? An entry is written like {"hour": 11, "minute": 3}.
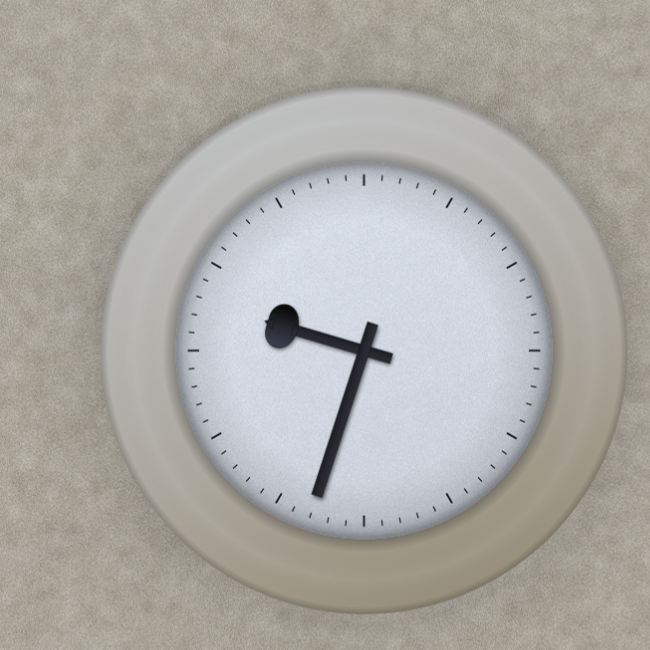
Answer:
{"hour": 9, "minute": 33}
